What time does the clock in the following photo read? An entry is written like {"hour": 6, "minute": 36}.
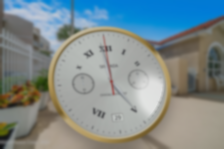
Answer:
{"hour": 4, "minute": 59}
